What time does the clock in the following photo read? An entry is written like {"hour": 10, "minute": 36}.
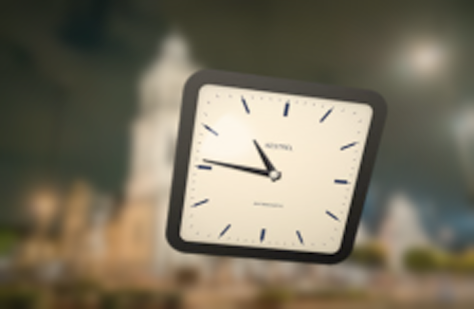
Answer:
{"hour": 10, "minute": 46}
